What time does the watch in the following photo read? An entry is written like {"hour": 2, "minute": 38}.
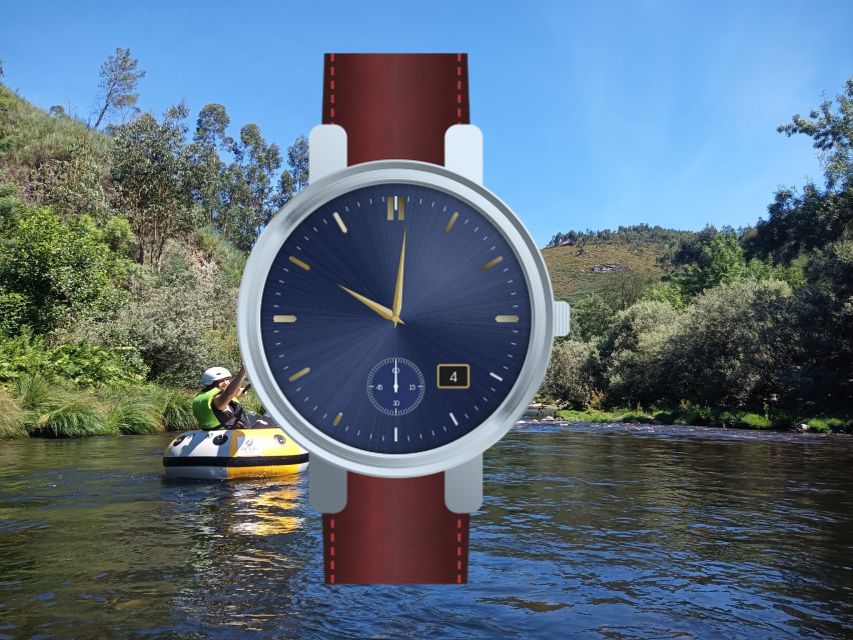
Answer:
{"hour": 10, "minute": 1}
